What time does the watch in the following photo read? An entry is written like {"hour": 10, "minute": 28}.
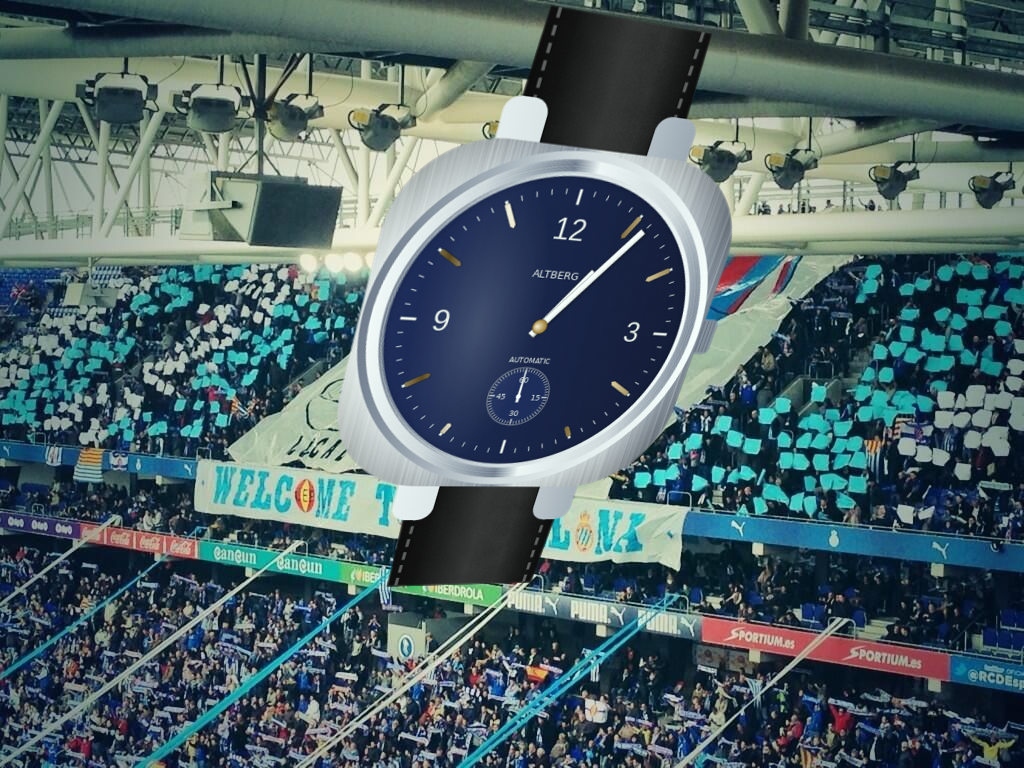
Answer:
{"hour": 1, "minute": 6}
